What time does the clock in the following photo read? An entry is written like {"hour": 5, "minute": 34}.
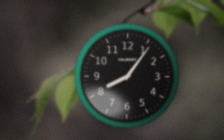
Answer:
{"hour": 8, "minute": 6}
